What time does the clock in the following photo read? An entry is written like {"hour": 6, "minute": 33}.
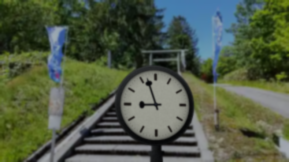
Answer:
{"hour": 8, "minute": 57}
